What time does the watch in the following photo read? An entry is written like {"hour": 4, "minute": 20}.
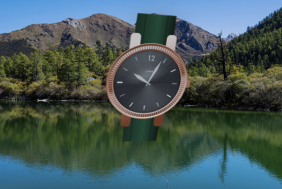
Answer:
{"hour": 10, "minute": 4}
